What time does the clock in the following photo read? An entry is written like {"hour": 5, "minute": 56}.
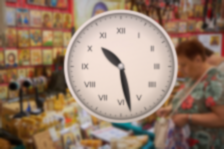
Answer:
{"hour": 10, "minute": 28}
